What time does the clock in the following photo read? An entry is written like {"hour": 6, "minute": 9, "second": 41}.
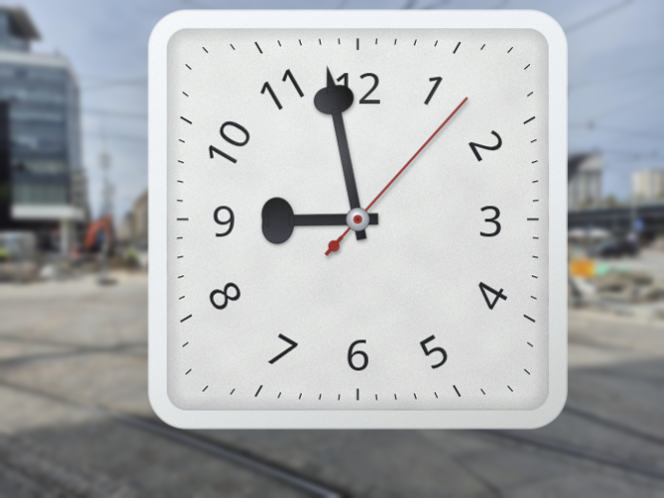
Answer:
{"hour": 8, "minute": 58, "second": 7}
